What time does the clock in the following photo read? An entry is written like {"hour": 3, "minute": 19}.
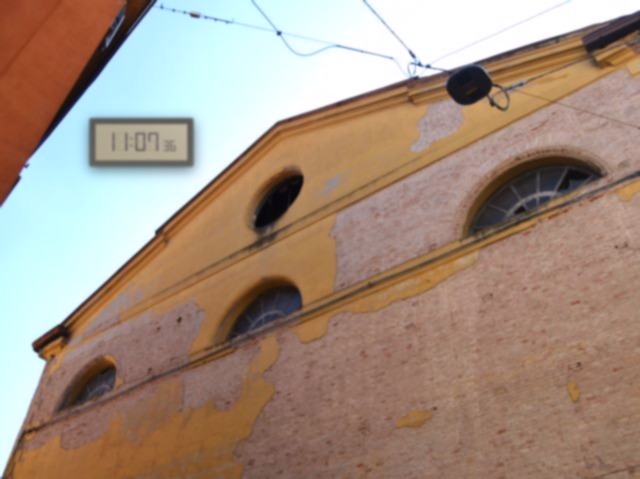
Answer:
{"hour": 11, "minute": 7}
